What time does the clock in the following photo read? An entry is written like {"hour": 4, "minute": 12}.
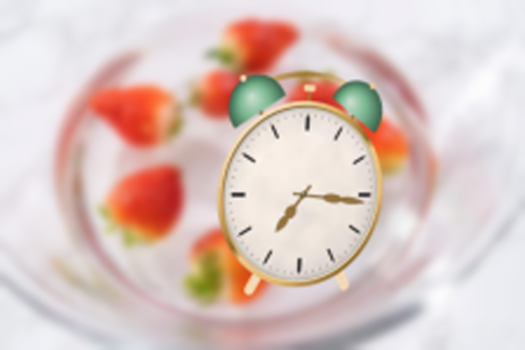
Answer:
{"hour": 7, "minute": 16}
